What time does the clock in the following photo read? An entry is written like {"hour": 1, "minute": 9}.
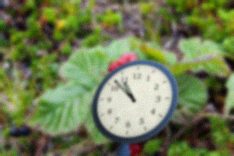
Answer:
{"hour": 10, "minute": 52}
